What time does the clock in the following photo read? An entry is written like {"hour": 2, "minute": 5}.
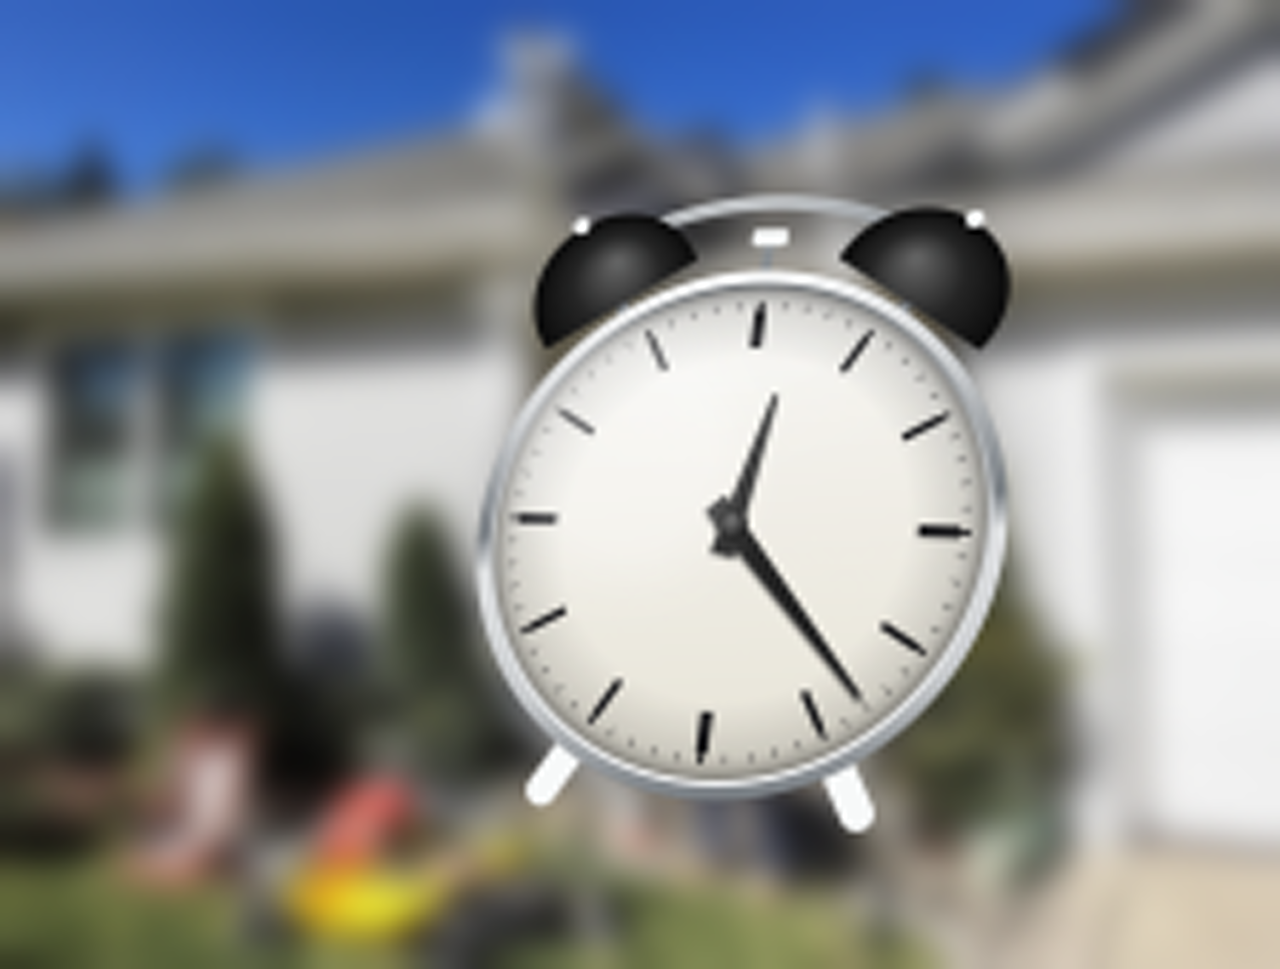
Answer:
{"hour": 12, "minute": 23}
